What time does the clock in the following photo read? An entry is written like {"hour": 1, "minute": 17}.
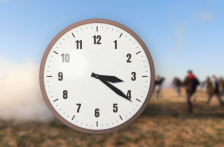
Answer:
{"hour": 3, "minute": 21}
